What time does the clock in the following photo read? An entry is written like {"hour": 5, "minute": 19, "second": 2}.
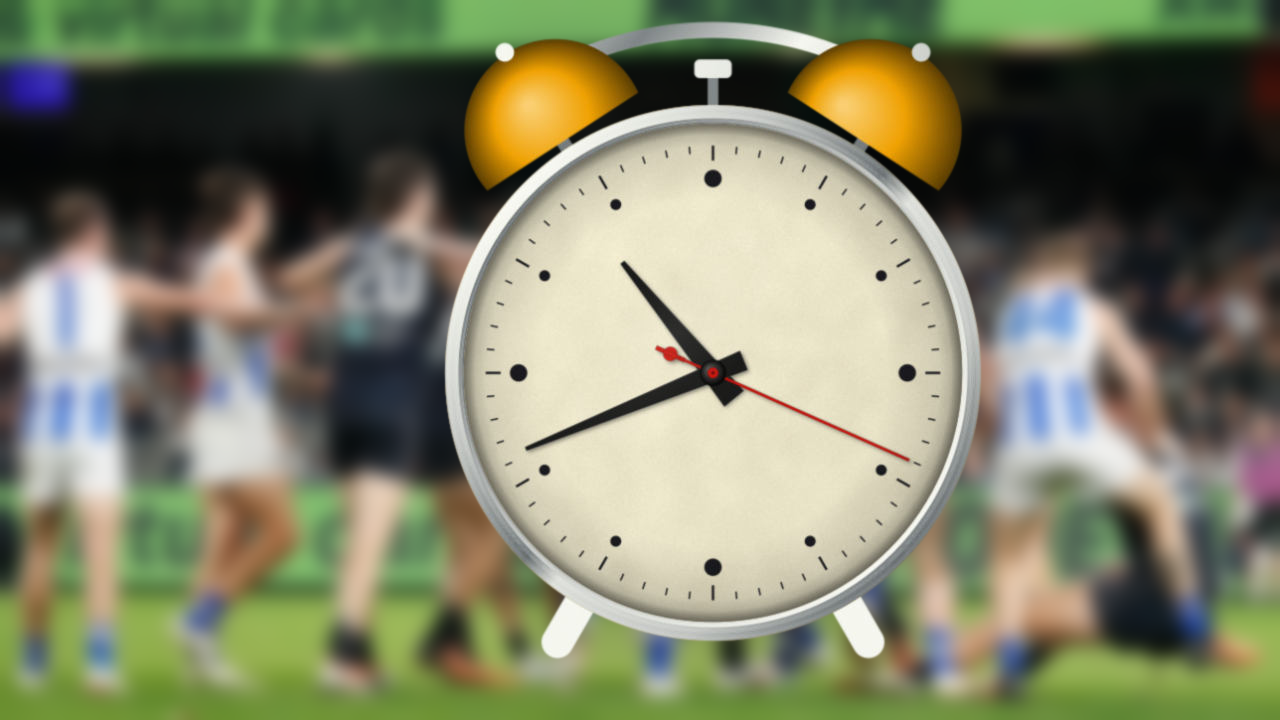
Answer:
{"hour": 10, "minute": 41, "second": 19}
